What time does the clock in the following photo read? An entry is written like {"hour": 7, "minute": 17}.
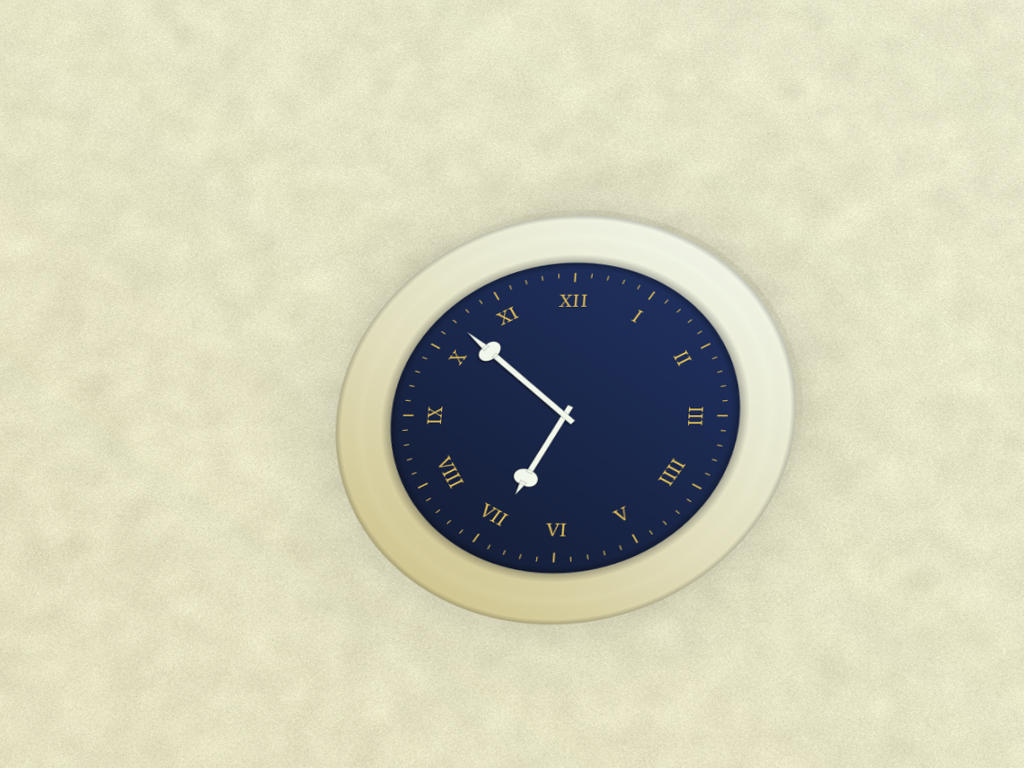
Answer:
{"hour": 6, "minute": 52}
